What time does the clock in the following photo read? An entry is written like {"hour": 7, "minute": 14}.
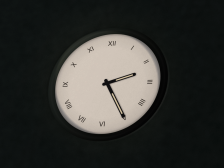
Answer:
{"hour": 2, "minute": 25}
